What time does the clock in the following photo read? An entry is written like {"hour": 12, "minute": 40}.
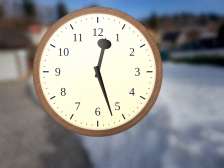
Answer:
{"hour": 12, "minute": 27}
